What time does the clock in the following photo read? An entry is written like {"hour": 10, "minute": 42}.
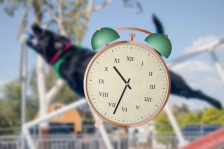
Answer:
{"hour": 10, "minute": 33}
